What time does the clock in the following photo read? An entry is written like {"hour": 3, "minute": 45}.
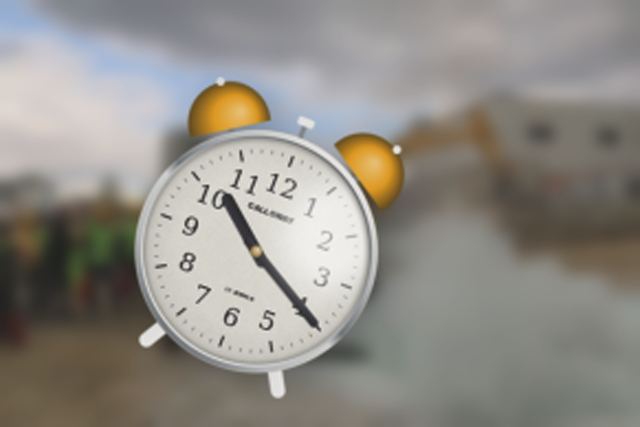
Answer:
{"hour": 10, "minute": 20}
